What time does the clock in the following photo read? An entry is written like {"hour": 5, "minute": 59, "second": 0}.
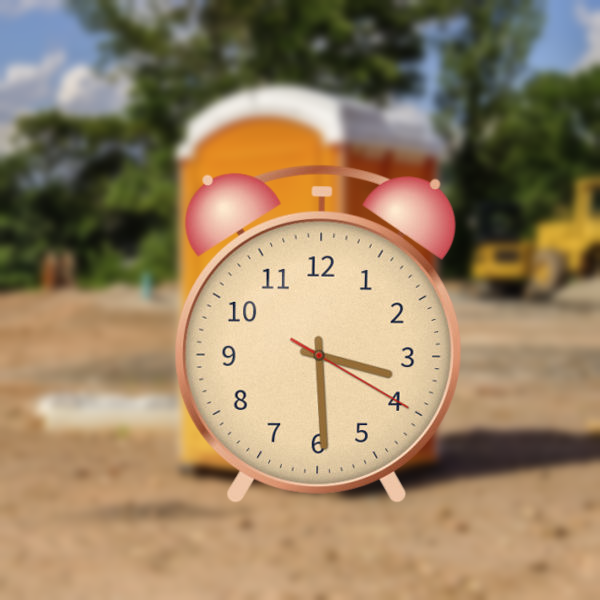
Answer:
{"hour": 3, "minute": 29, "second": 20}
